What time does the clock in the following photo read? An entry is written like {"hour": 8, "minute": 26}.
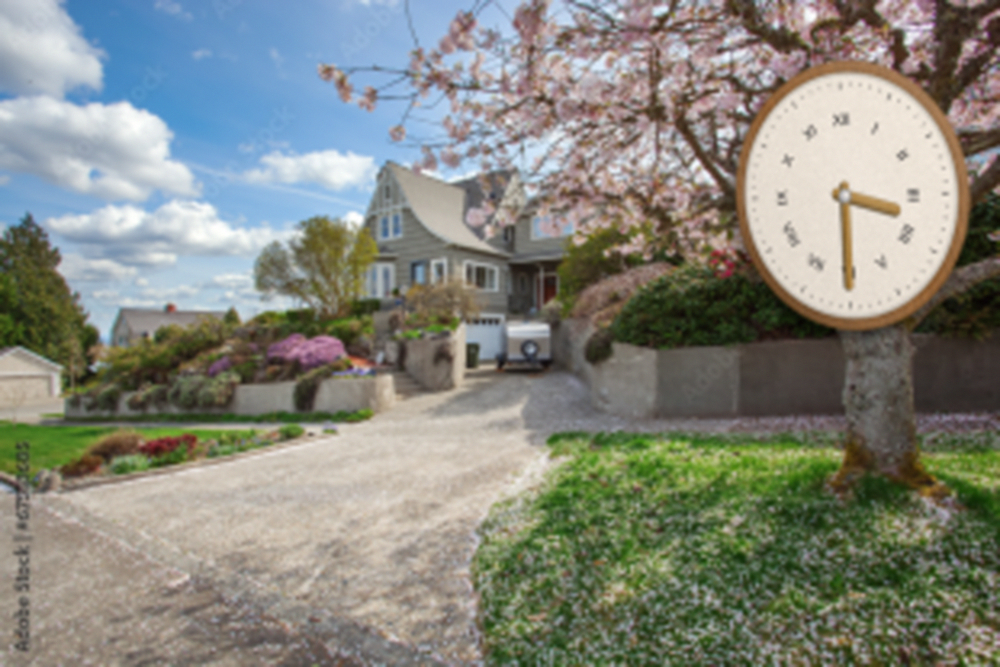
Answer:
{"hour": 3, "minute": 30}
